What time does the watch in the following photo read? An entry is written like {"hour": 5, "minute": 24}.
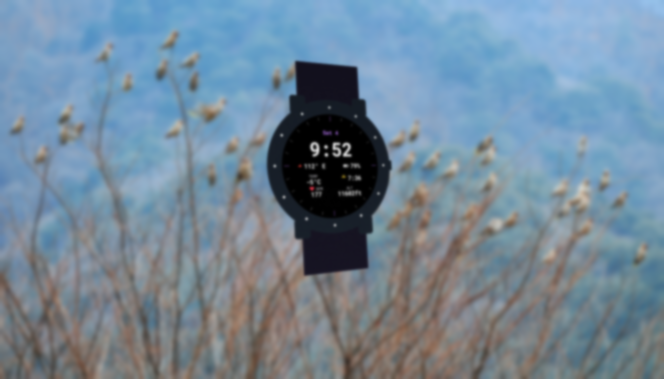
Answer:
{"hour": 9, "minute": 52}
